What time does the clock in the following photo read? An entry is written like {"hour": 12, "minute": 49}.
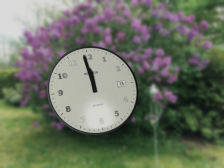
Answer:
{"hour": 11, "minute": 59}
